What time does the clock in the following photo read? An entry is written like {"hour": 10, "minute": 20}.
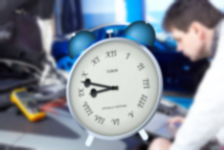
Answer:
{"hour": 8, "minute": 48}
